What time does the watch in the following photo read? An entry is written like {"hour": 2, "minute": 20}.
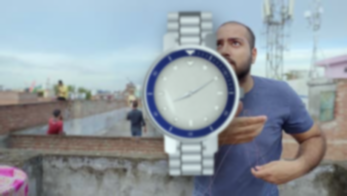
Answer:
{"hour": 8, "minute": 10}
